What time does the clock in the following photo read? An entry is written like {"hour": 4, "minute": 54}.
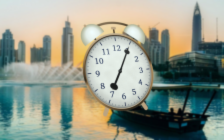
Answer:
{"hour": 7, "minute": 5}
